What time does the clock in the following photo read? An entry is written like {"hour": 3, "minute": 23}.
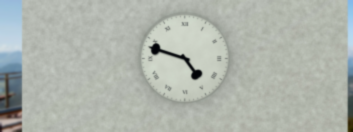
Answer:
{"hour": 4, "minute": 48}
